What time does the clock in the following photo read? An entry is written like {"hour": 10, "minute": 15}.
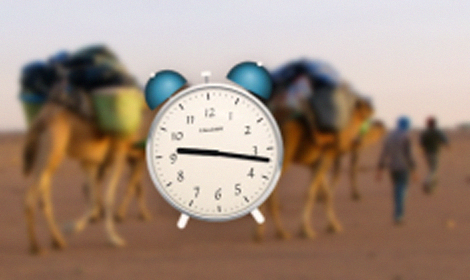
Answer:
{"hour": 9, "minute": 17}
